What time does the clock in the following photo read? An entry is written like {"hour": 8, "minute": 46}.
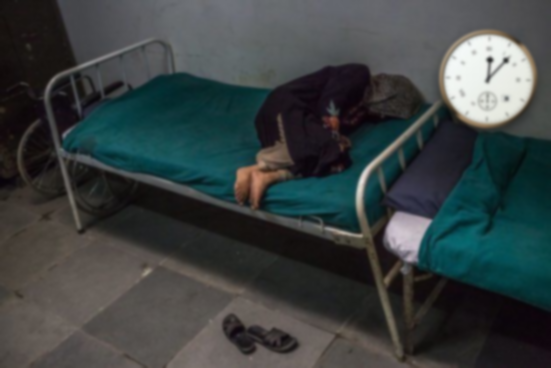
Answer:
{"hour": 12, "minute": 7}
